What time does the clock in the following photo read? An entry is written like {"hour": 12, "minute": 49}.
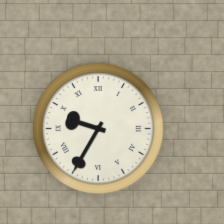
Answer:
{"hour": 9, "minute": 35}
